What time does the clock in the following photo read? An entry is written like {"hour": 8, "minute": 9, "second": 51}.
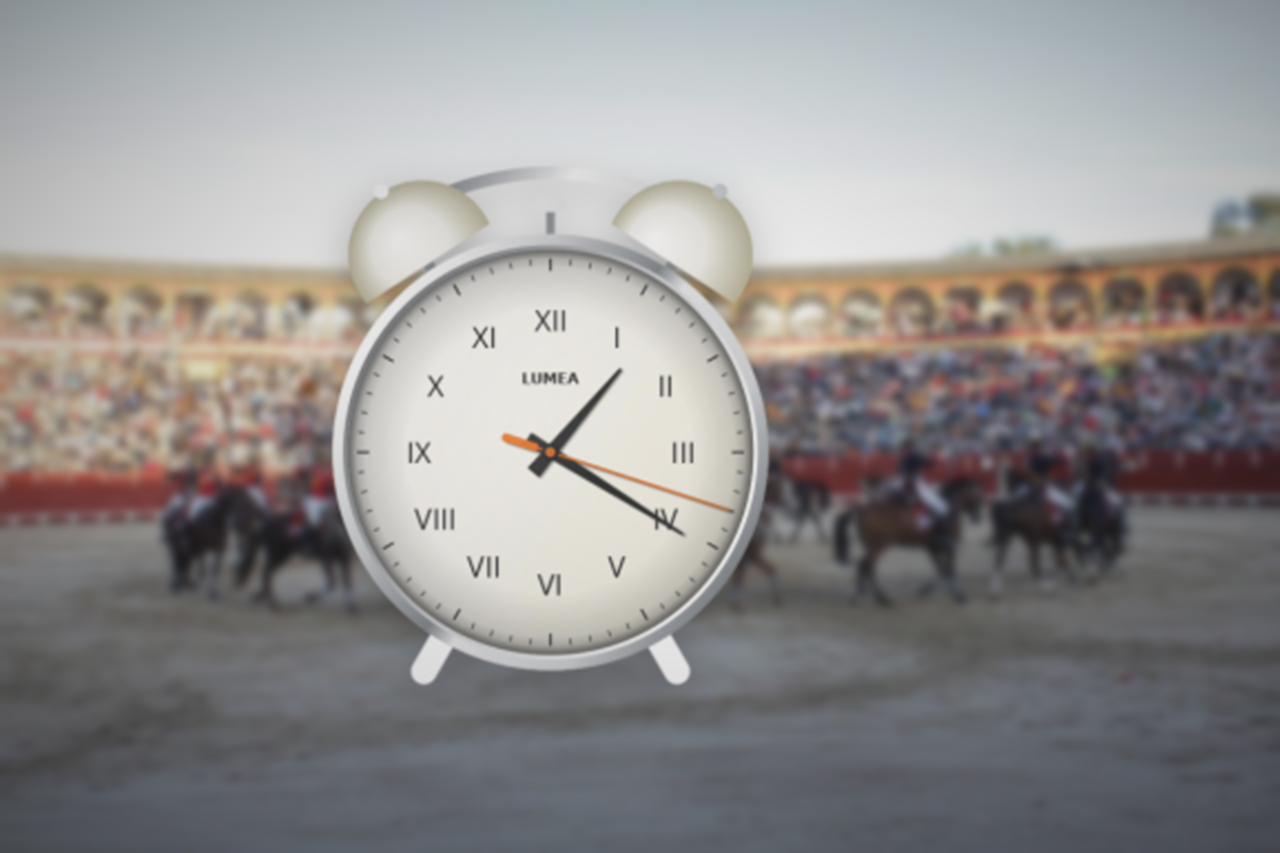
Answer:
{"hour": 1, "minute": 20, "second": 18}
